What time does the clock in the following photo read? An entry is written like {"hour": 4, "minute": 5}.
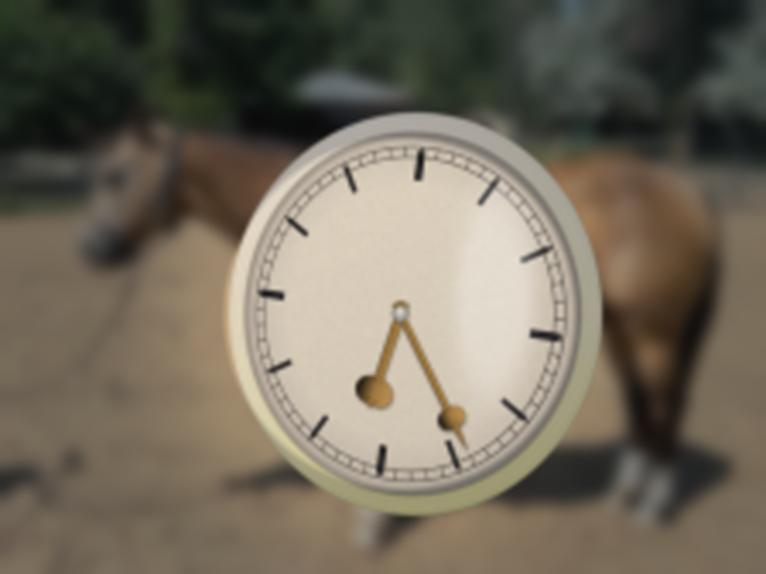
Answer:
{"hour": 6, "minute": 24}
